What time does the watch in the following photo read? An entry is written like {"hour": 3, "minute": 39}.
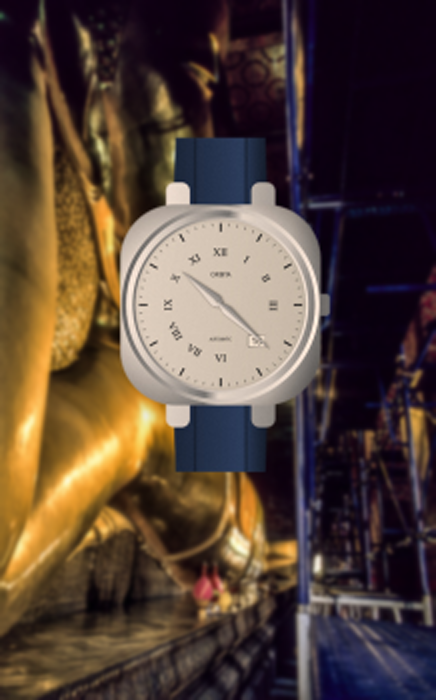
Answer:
{"hour": 10, "minute": 22}
